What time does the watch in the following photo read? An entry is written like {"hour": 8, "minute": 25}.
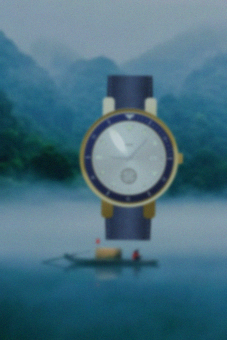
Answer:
{"hour": 9, "minute": 7}
